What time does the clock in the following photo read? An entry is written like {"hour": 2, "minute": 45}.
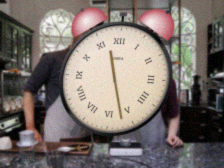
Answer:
{"hour": 11, "minute": 27}
